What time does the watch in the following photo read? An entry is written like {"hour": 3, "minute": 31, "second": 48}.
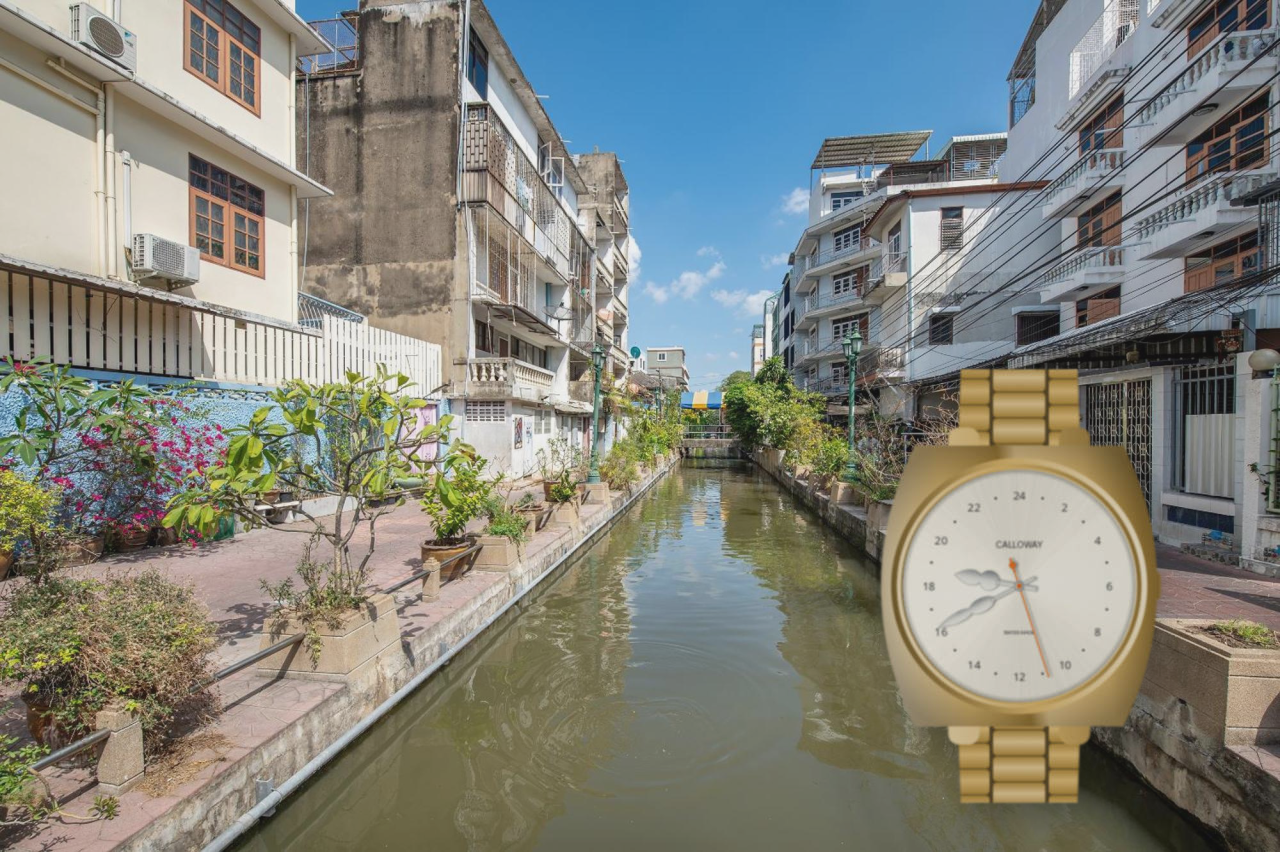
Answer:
{"hour": 18, "minute": 40, "second": 27}
